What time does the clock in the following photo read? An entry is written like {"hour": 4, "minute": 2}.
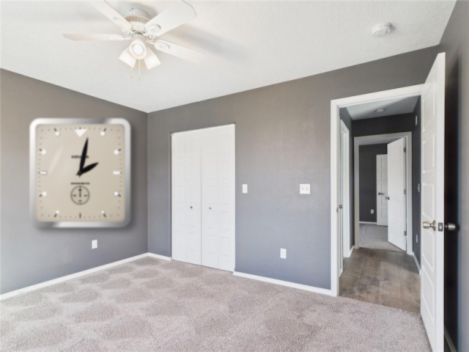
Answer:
{"hour": 2, "minute": 2}
